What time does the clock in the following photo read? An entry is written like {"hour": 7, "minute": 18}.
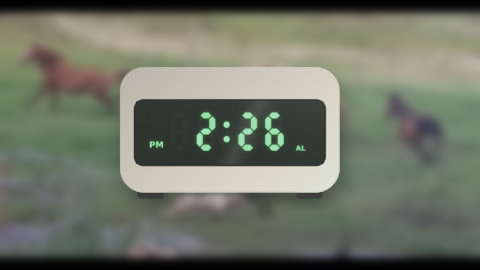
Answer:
{"hour": 2, "minute": 26}
